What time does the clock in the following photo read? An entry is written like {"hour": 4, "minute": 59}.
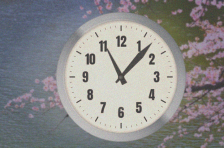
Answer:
{"hour": 11, "minute": 7}
